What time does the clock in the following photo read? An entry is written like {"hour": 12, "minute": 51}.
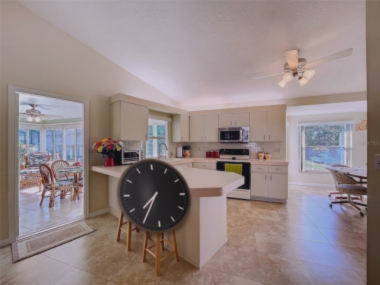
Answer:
{"hour": 7, "minute": 35}
